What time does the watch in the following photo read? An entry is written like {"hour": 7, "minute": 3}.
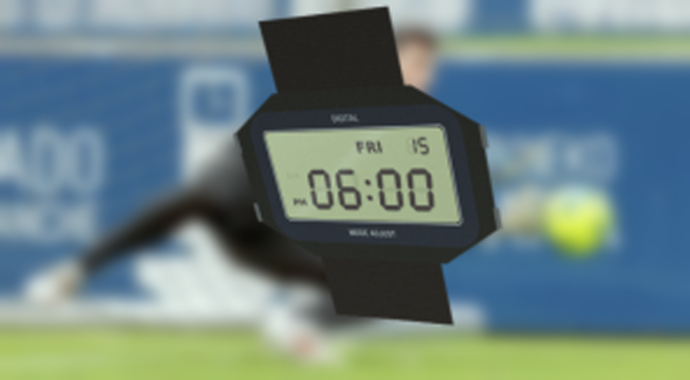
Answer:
{"hour": 6, "minute": 0}
